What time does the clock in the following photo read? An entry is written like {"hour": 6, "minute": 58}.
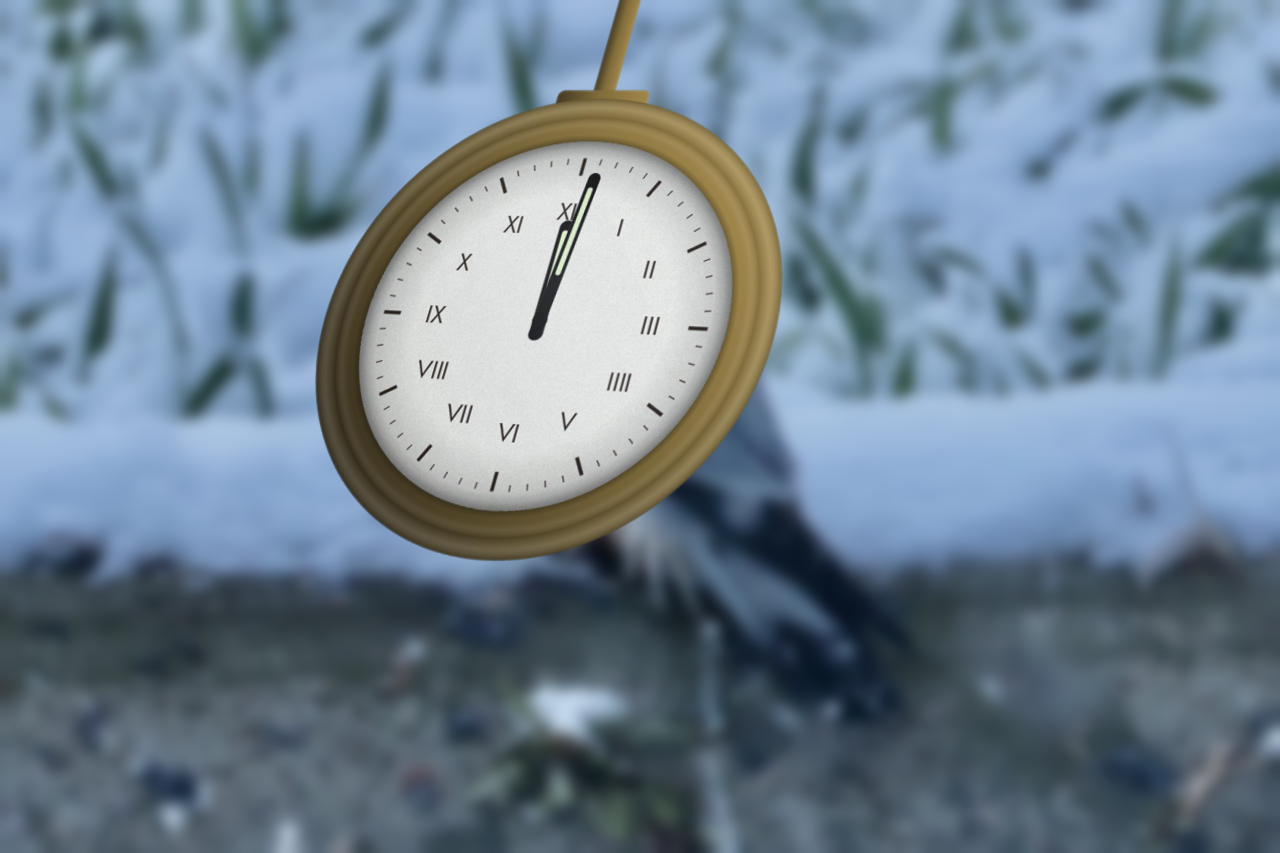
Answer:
{"hour": 12, "minute": 1}
